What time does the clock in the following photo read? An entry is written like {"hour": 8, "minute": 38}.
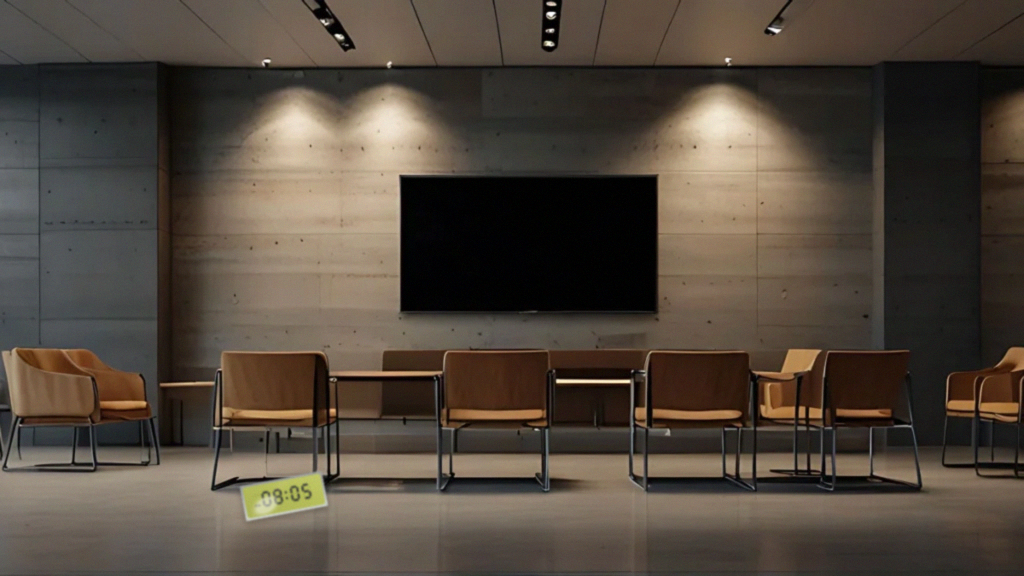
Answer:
{"hour": 8, "minute": 5}
